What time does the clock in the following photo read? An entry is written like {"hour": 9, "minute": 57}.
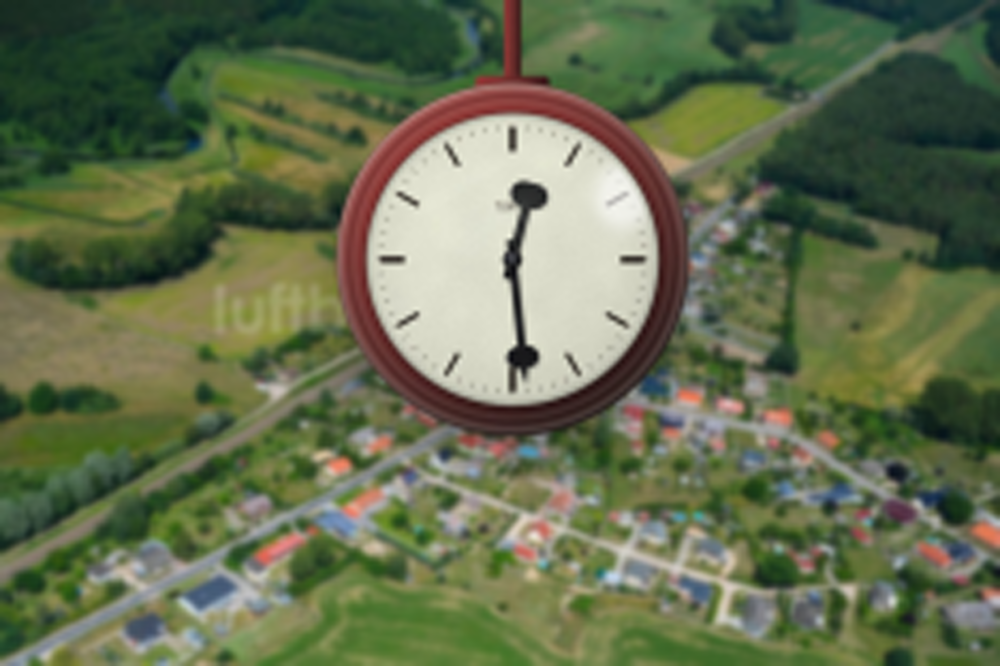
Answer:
{"hour": 12, "minute": 29}
